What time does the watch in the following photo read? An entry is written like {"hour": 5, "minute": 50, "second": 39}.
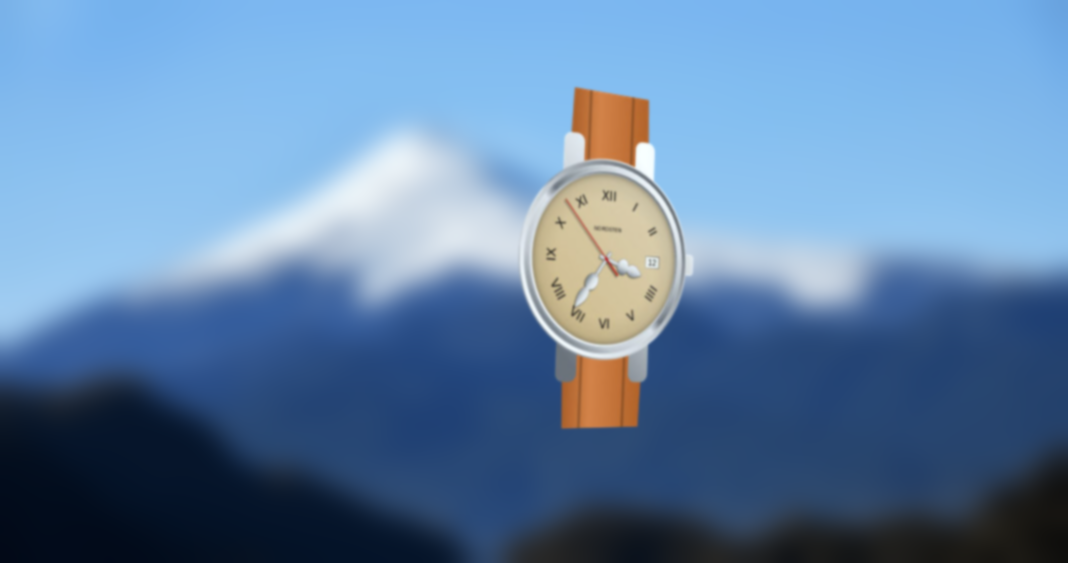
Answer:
{"hour": 3, "minute": 35, "second": 53}
